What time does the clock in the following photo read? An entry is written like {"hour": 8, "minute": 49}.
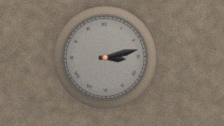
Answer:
{"hour": 3, "minute": 13}
